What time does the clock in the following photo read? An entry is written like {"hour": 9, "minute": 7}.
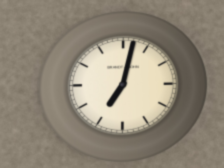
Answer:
{"hour": 7, "minute": 2}
